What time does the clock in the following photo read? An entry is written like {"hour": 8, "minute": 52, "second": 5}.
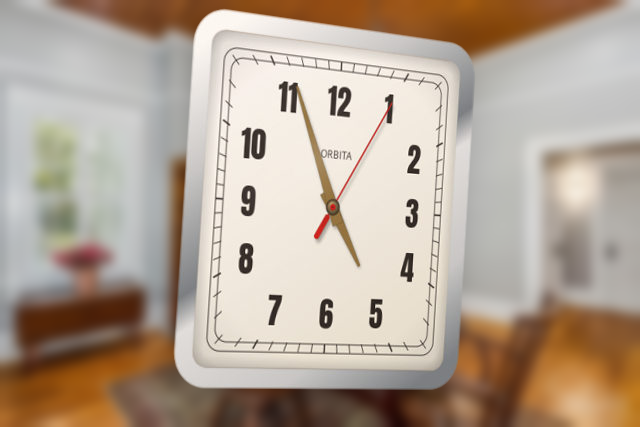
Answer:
{"hour": 4, "minute": 56, "second": 5}
